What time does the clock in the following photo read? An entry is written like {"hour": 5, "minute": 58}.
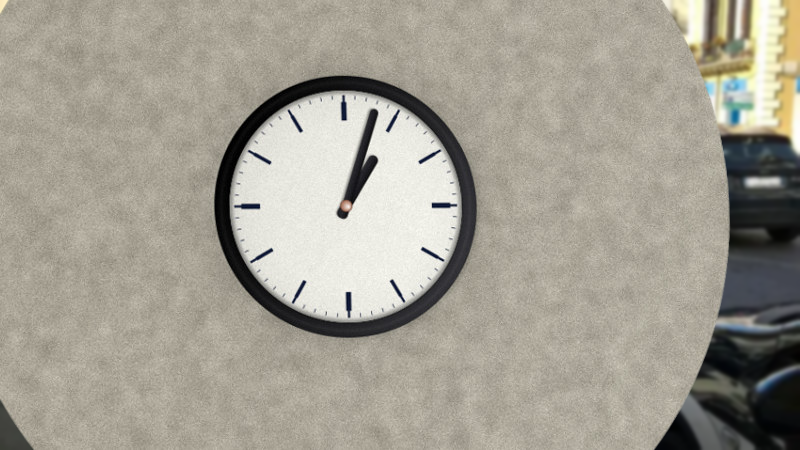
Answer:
{"hour": 1, "minute": 3}
